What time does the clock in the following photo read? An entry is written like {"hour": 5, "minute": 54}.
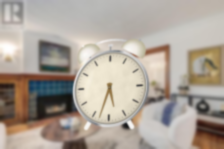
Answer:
{"hour": 5, "minute": 33}
